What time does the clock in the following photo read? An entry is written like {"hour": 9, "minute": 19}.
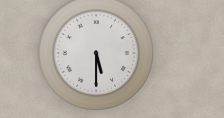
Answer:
{"hour": 5, "minute": 30}
